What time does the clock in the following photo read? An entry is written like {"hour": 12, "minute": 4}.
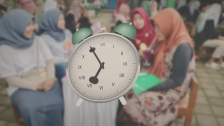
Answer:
{"hour": 6, "minute": 55}
